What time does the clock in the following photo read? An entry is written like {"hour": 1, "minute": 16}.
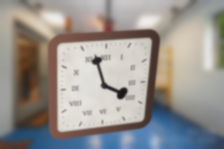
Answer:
{"hour": 3, "minute": 57}
